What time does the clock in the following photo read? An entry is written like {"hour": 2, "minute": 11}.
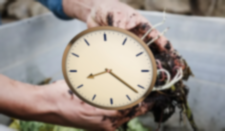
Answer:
{"hour": 8, "minute": 22}
